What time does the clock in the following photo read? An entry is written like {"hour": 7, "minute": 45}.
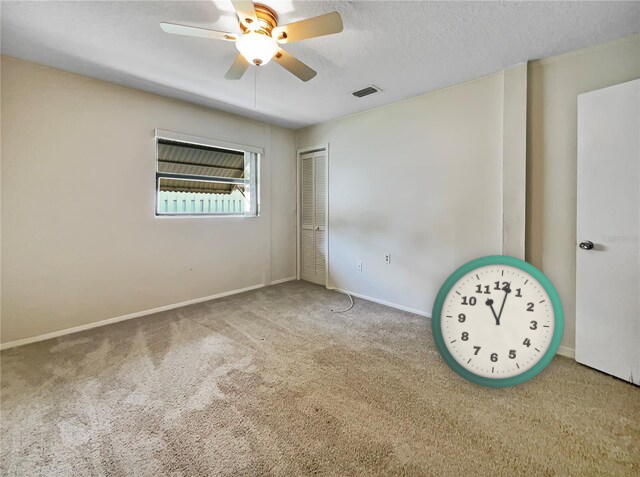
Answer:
{"hour": 11, "minute": 2}
